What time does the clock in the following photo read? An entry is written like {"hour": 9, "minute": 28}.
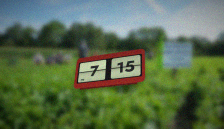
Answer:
{"hour": 7, "minute": 15}
